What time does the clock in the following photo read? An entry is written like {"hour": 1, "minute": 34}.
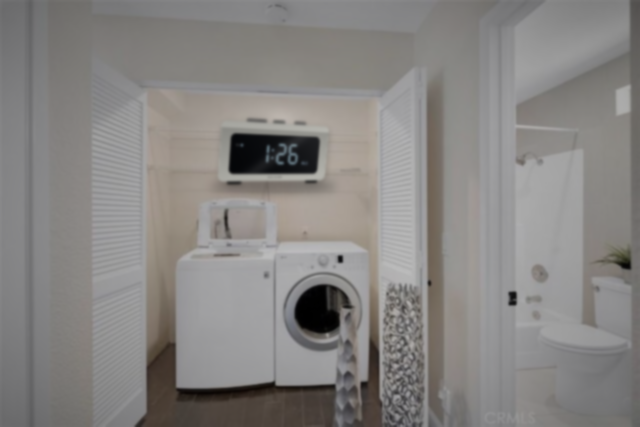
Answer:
{"hour": 1, "minute": 26}
